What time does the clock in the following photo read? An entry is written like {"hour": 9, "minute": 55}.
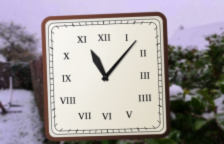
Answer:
{"hour": 11, "minute": 7}
